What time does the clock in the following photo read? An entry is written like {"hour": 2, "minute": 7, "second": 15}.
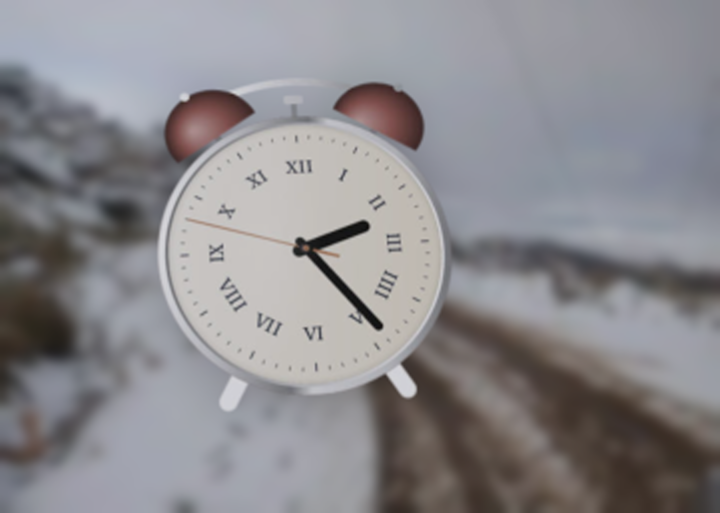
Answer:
{"hour": 2, "minute": 23, "second": 48}
